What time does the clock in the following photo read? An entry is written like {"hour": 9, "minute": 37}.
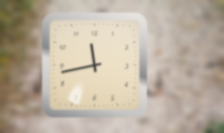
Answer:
{"hour": 11, "minute": 43}
